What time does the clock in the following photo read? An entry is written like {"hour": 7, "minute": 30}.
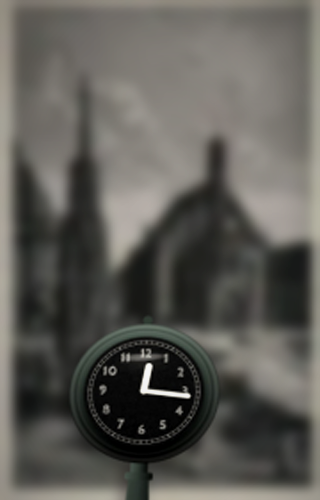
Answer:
{"hour": 12, "minute": 16}
